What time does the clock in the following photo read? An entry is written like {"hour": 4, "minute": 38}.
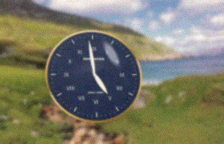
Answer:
{"hour": 4, "minute": 59}
